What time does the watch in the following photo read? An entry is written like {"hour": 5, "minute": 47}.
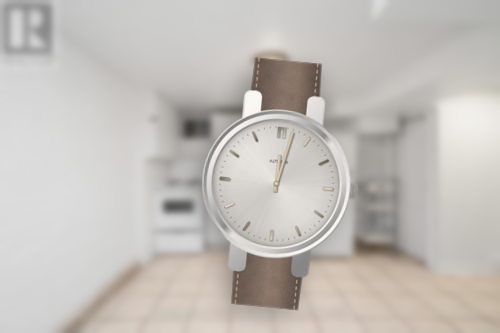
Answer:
{"hour": 12, "minute": 2}
